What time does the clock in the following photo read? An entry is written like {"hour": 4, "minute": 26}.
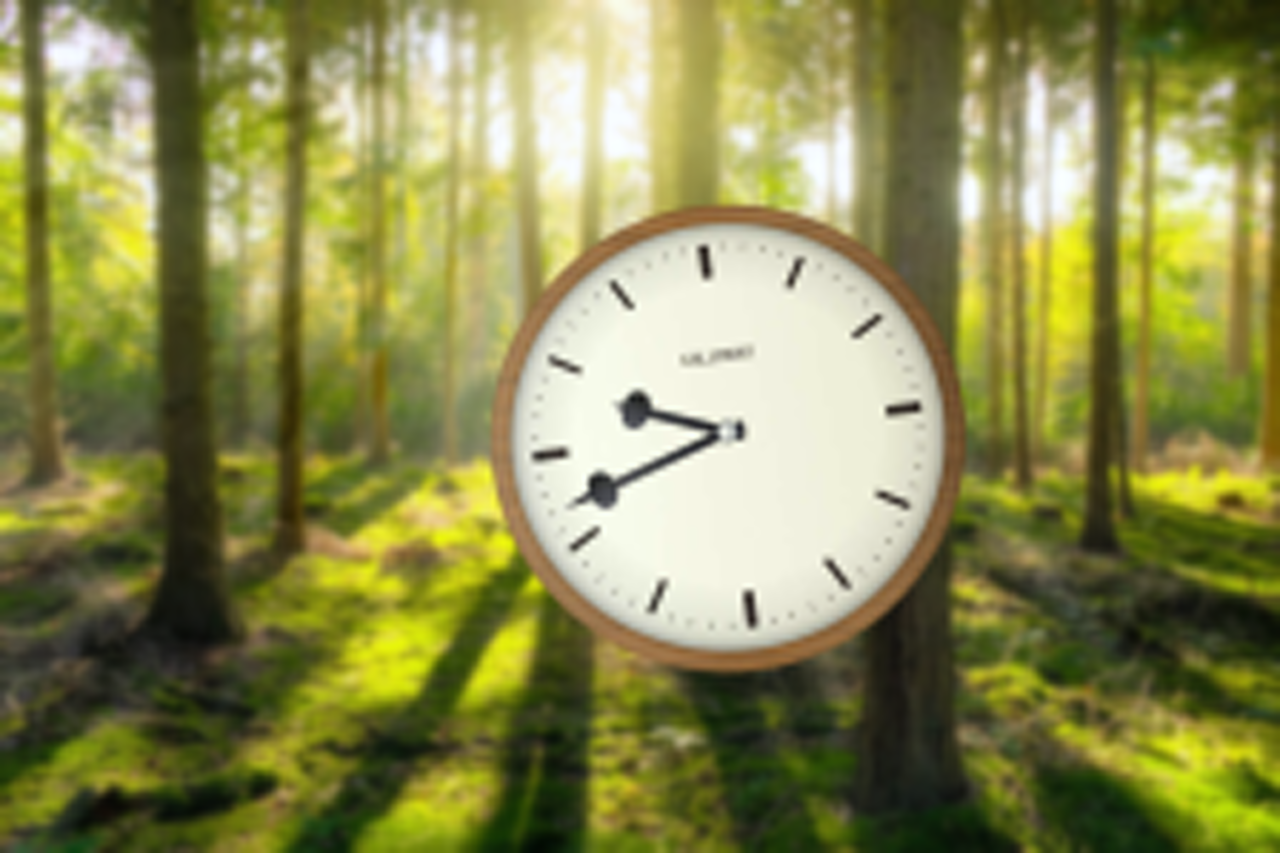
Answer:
{"hour": 9, "minute": 42}
